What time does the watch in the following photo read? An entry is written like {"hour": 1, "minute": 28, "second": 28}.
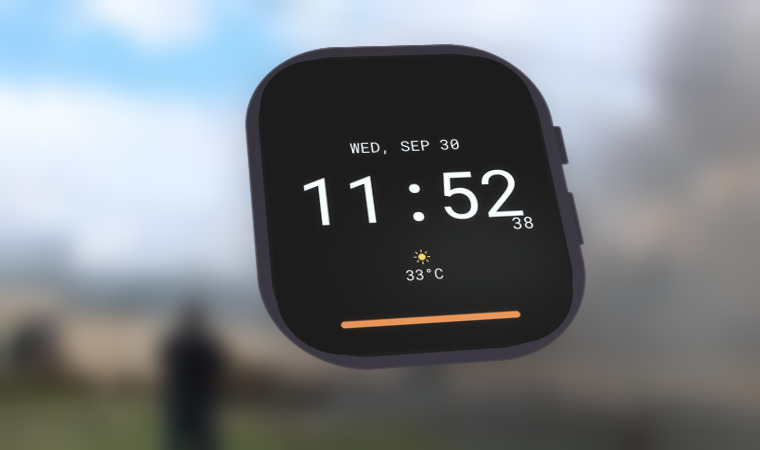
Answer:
{"hour": 11, "minute": 52, "second": 38}
